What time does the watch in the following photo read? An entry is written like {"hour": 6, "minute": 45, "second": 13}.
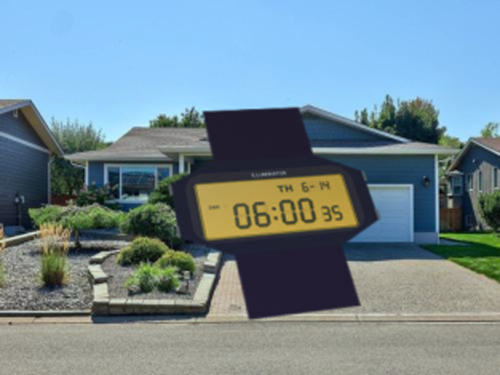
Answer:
{"hour": 6, "minute": 0, "second": 35}
